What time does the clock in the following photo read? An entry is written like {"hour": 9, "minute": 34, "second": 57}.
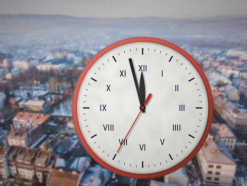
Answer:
{"hour": 11, "minute": 57, "second": 35}
